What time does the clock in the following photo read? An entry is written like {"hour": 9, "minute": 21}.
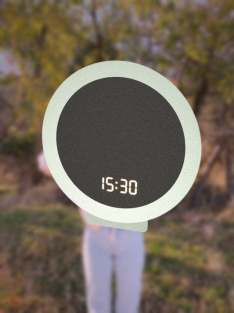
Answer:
{"hour": 15, "minute": 30}
